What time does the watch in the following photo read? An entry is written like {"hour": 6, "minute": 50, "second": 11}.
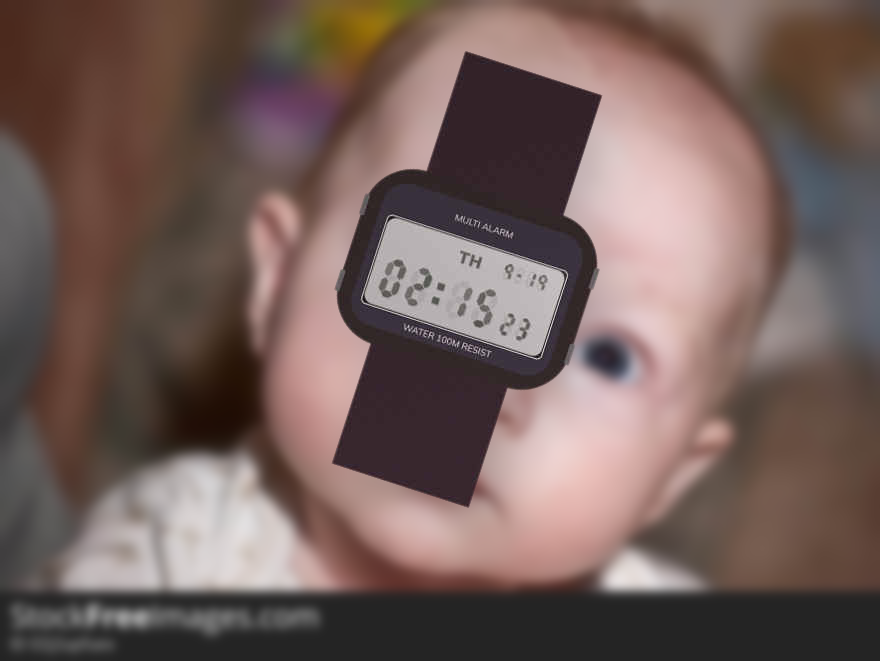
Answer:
{"hour": 2, "minute": 15, "second": 23}
